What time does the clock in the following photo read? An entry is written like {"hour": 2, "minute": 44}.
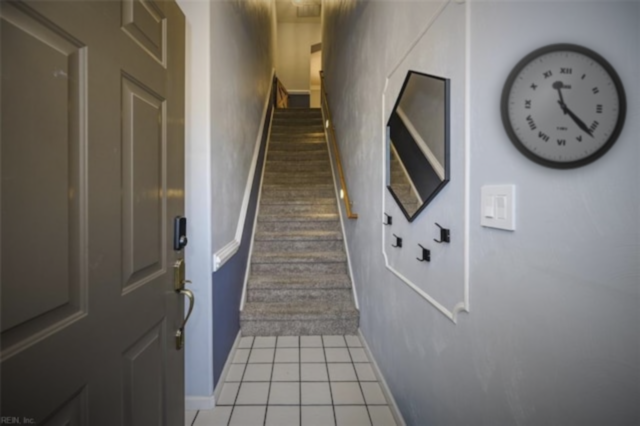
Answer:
{"hour": 11, "minute": 22}
